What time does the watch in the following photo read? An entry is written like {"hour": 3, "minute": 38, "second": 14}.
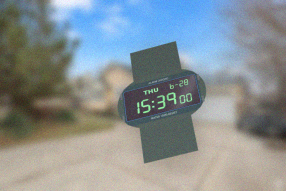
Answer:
{"hour": 15, "minute": 39, "second": 0}
